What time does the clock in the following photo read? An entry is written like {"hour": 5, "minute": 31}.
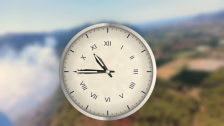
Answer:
{"hour": 10, "minute": 45}
